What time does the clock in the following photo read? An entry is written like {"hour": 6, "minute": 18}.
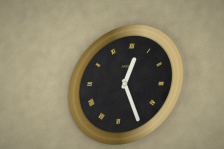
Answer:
{"hour": 12, "minute": 25}
